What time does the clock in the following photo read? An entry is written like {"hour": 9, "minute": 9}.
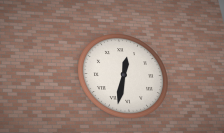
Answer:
{"hour": 12, "minute": 33}
